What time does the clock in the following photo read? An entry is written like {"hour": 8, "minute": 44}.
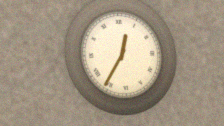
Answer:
{"hour": 12, "minute": 36}
